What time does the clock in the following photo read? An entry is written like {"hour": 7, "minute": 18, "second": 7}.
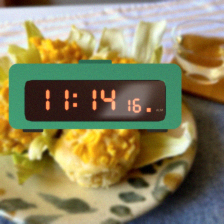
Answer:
{"hour": 11, "minute": 14, "second": 16}
